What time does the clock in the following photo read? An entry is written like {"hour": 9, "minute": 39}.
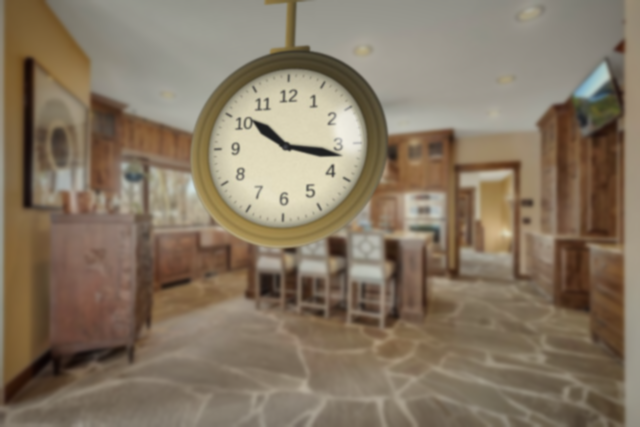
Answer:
{"hour": 10, "minute": 17}
